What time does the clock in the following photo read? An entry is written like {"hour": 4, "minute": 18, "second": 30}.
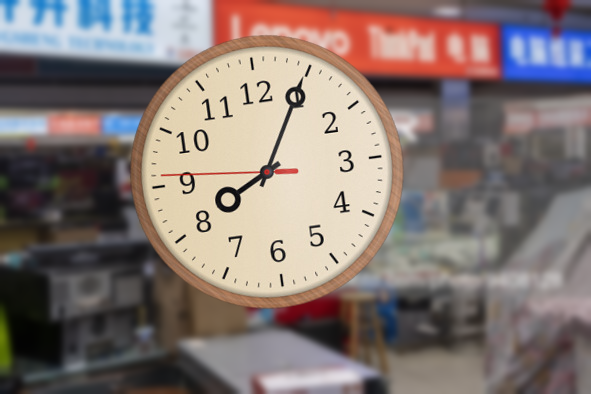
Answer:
{"hour": 8, "minute": 4, "second": 46}
